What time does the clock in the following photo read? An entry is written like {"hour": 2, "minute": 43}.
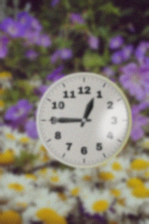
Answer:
{"hour": 12, "minute": 45}
